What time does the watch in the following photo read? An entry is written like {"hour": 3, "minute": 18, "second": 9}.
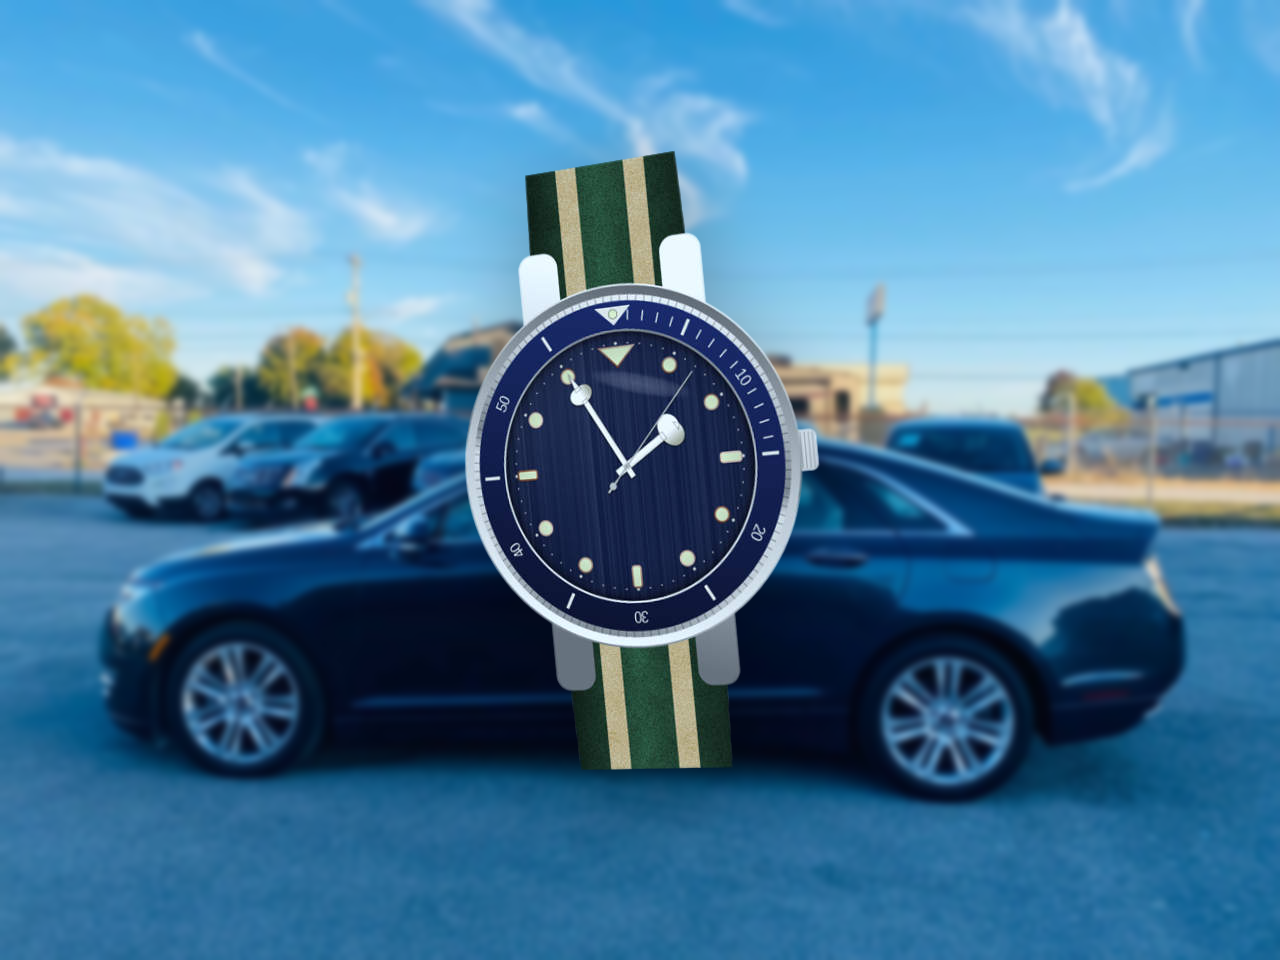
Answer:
{"hour": 1, "minute": 55, "second": 7}
